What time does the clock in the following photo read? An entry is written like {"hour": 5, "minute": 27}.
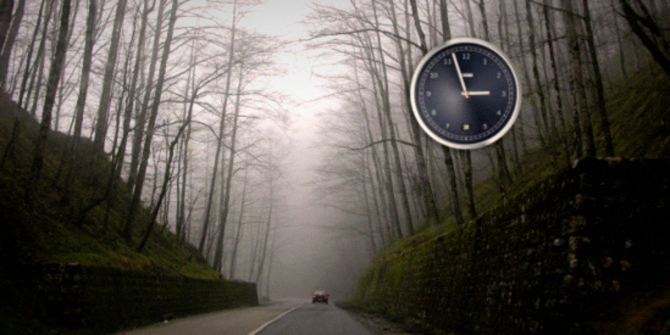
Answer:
{"hour": 2, "minute": 57}
